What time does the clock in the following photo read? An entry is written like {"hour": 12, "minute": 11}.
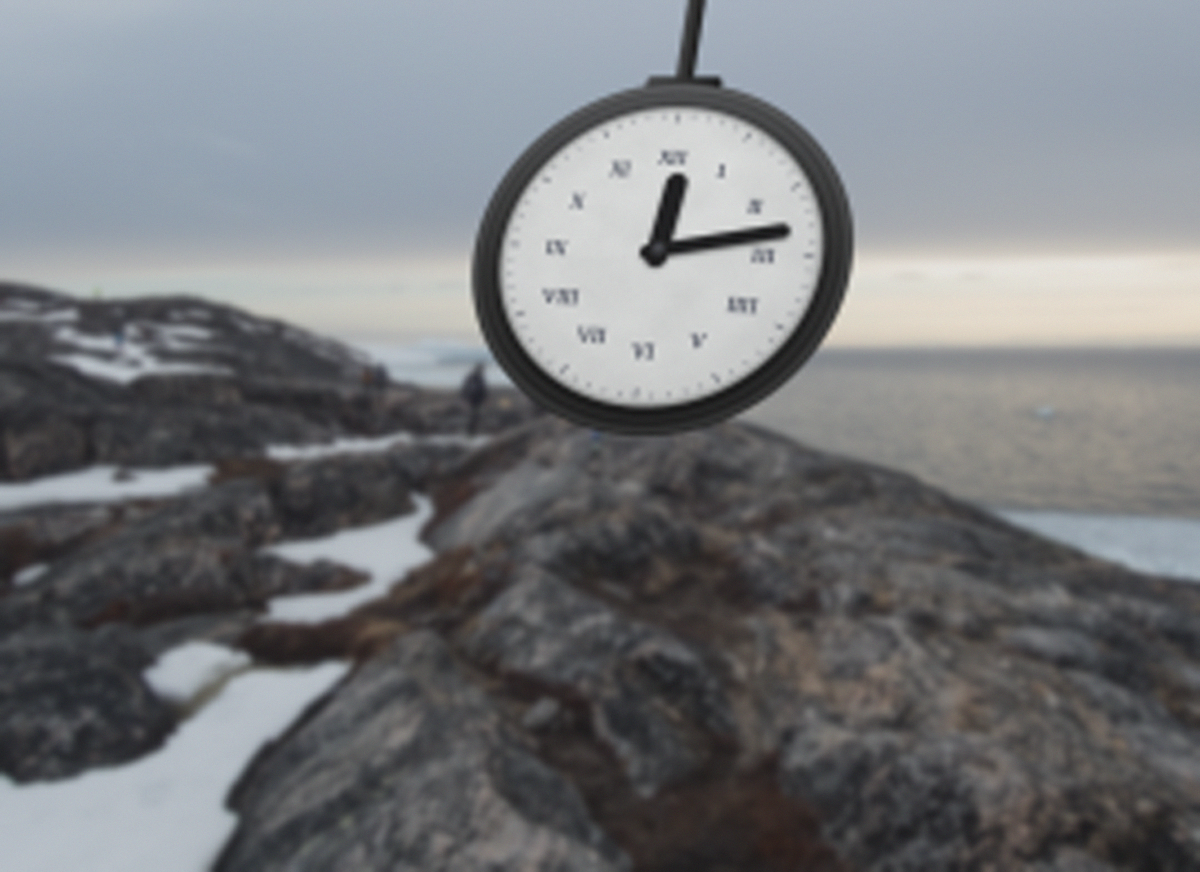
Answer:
{"hour": 12, "minute": 13}
